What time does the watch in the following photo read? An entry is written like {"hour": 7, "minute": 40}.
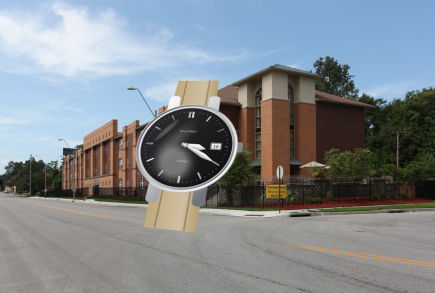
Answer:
{"hour": 3, "minute": 20}
